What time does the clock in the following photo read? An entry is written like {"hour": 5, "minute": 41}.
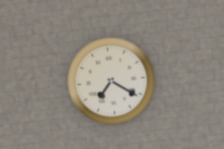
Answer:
{"hour": 7, "minute": 21}
